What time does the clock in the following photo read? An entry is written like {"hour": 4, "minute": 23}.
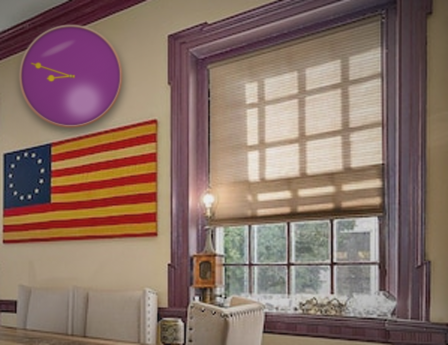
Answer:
{"hour": 8, "minute": 48}
